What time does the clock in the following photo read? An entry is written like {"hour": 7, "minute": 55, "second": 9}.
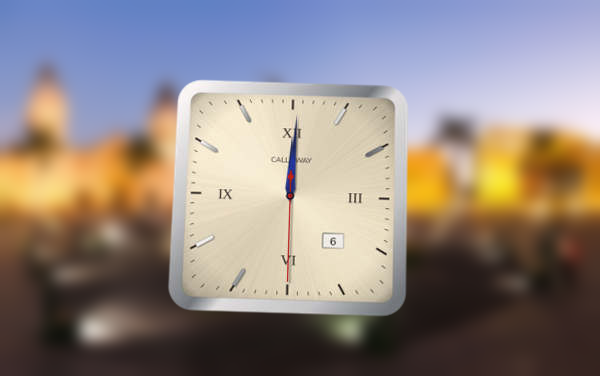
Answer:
{"hour": 12, "minute": 0, "second": 30}
